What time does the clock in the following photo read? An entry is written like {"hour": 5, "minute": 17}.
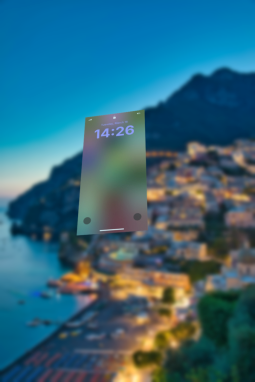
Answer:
{"hour": 14, "minute": 26}
